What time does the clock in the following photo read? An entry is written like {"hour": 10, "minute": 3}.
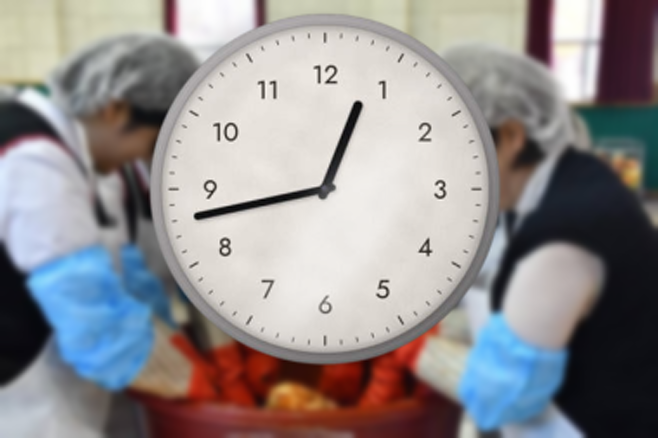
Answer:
{"hour": 12, "minute": 43}
